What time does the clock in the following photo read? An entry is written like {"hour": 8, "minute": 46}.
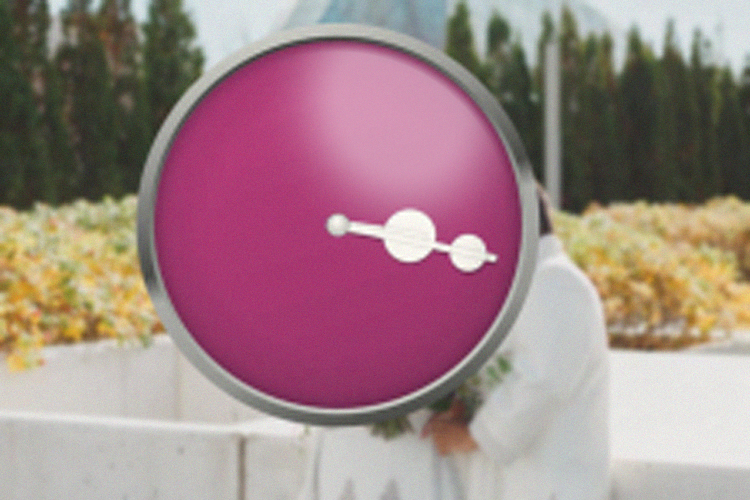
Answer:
{"hour": 3, "minute": 17}
